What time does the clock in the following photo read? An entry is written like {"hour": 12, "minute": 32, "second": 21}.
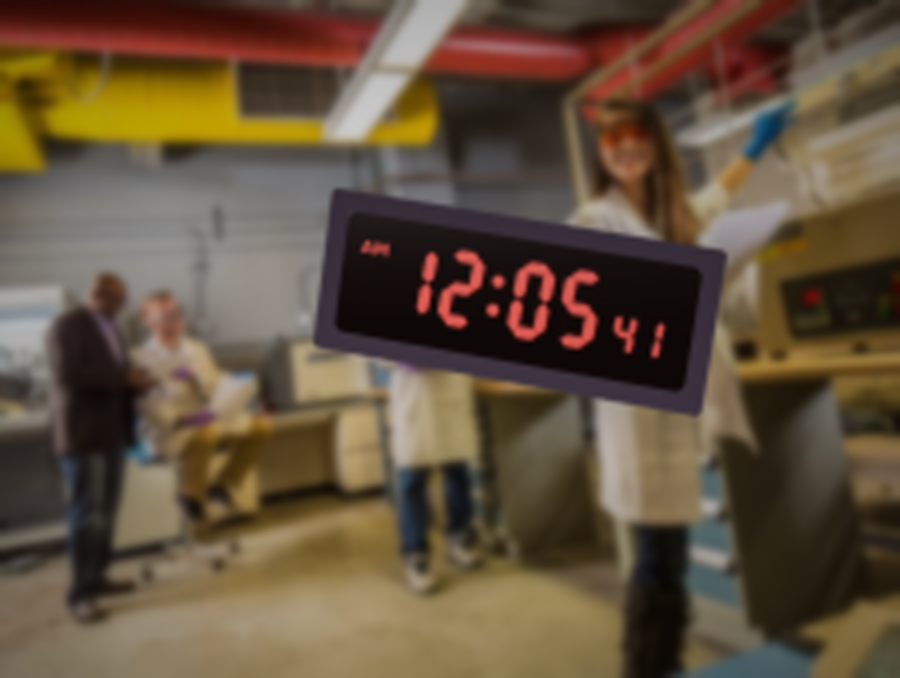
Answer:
{"hour": 12, "minute": 5, "second": 41}
